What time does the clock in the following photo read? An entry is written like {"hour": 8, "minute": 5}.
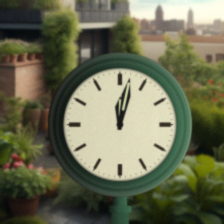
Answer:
{"hour": 12, "minute": 2}
